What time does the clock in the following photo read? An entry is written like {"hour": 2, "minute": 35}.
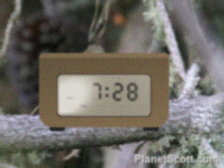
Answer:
{"hour": 7, "minute": 28}
